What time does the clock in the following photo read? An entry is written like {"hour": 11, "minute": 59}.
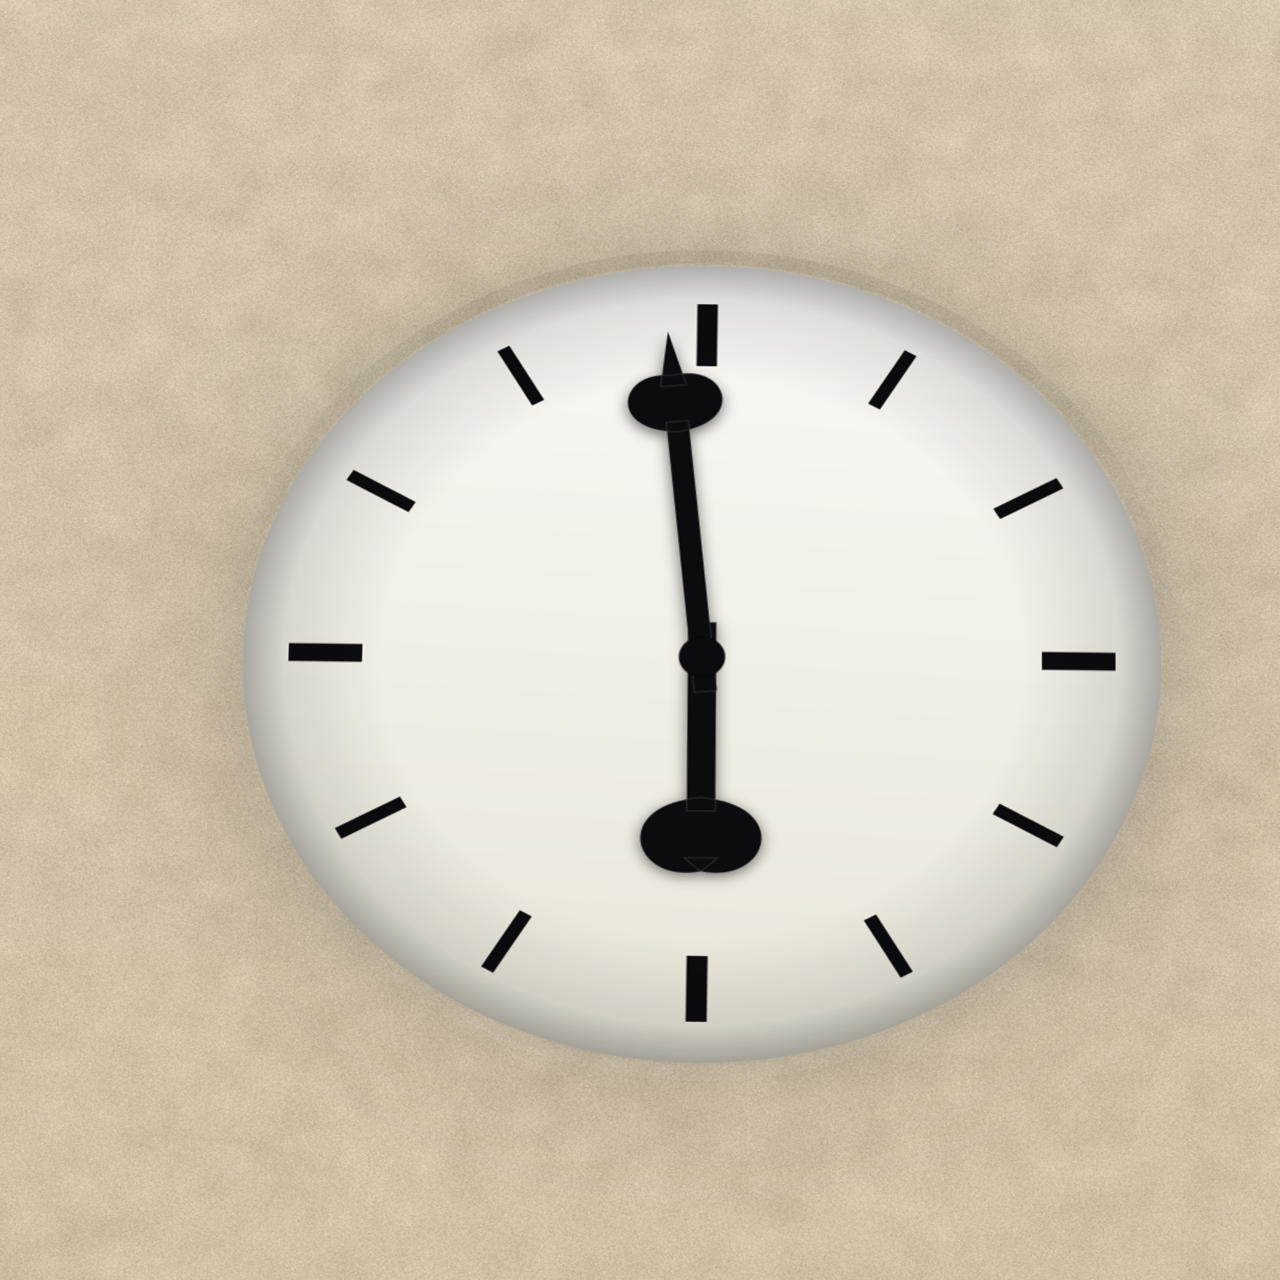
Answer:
{"hour": 5, "minute": 59}
